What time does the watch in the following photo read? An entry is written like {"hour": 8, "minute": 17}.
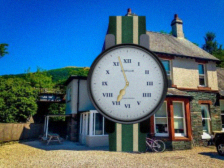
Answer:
{"hour": 6, "minute": 57}
